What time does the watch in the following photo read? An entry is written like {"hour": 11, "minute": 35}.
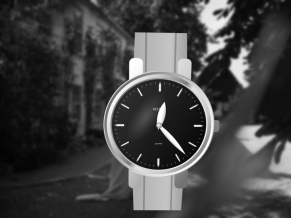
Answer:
{"hour": 12, "minute": 23}
